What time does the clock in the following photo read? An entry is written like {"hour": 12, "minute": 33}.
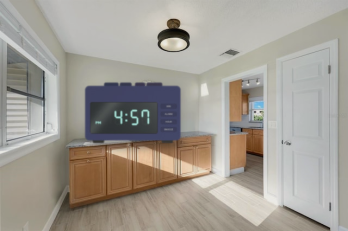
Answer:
{"hour": 4, "minute": 57}
